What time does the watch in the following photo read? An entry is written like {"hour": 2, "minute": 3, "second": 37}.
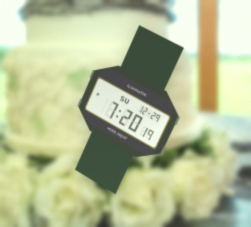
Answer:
{"hour": 7, "minute": 20, "second": 19}
